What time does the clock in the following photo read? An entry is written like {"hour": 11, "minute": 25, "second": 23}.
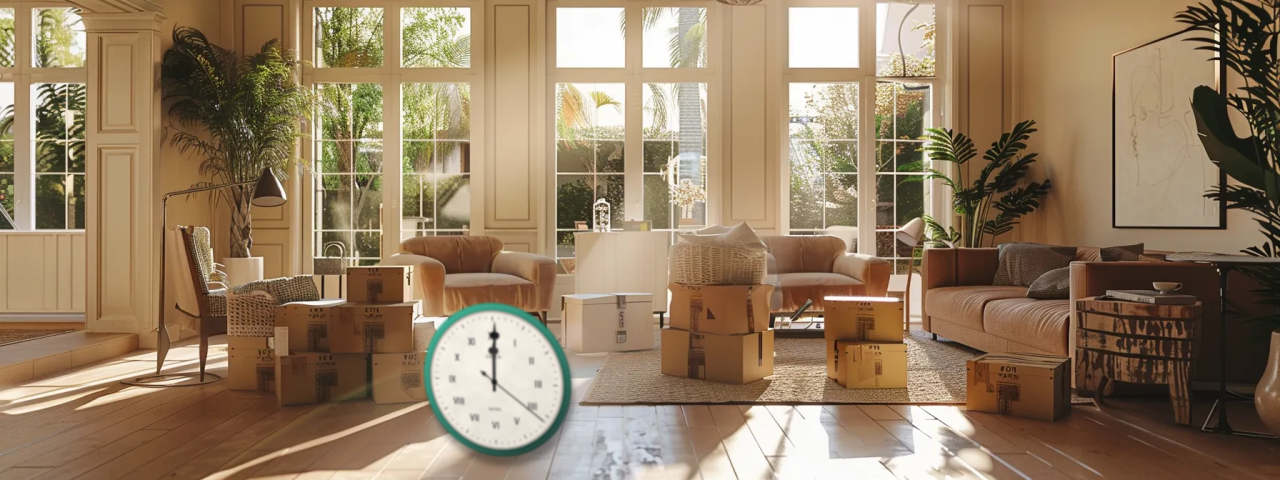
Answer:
{"hour": 12, "minute": 0, "second": 21}
